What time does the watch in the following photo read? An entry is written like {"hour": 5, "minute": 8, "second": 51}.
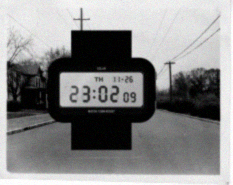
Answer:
{"hour": 23, "minute": 2, "second": 9}
